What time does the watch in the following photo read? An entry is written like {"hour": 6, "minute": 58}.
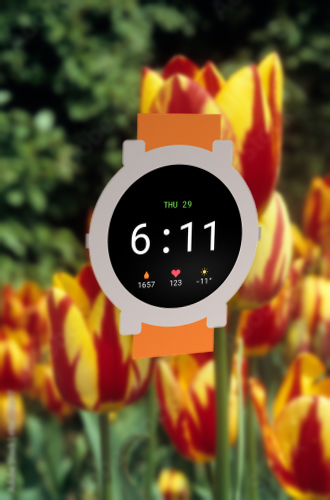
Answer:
{"hour": 6, "minute": 11}
